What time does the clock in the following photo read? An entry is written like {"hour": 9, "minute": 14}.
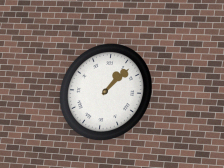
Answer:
{"hour": 1, "minute": 7}
